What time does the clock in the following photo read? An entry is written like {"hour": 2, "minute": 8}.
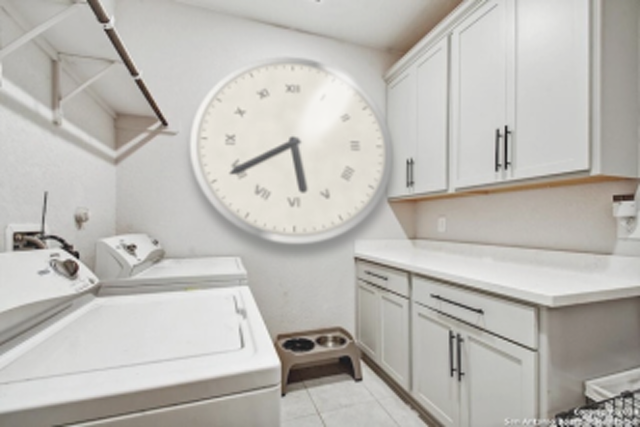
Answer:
{"hour": 5, "minute": 40}
